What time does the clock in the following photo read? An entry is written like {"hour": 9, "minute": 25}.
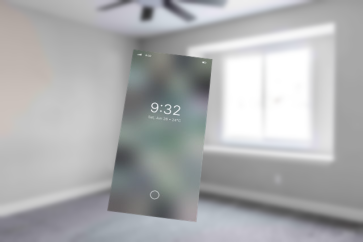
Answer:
{"hour": 9, "minute": 32}
